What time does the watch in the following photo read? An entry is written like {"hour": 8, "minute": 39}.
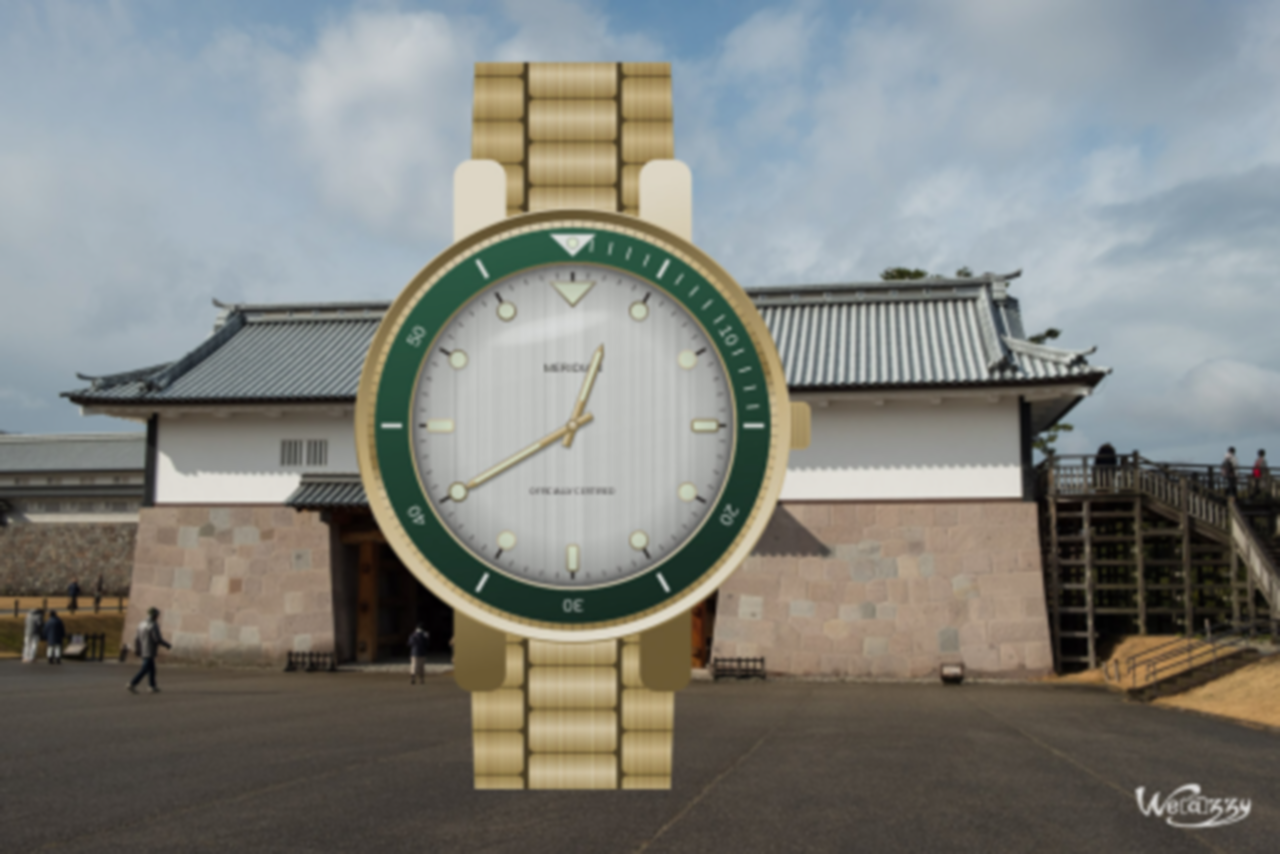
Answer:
{"hour": 12, "minute": 40}
